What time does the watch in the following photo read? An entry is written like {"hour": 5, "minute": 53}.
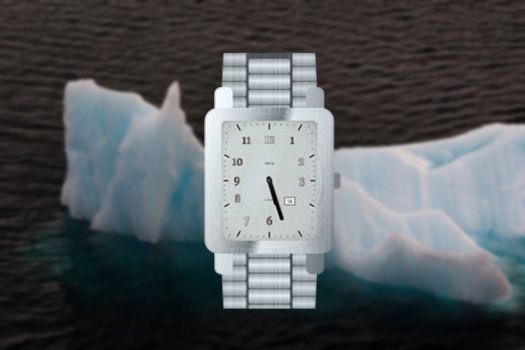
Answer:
{"hour": 5, "minute": 27}
